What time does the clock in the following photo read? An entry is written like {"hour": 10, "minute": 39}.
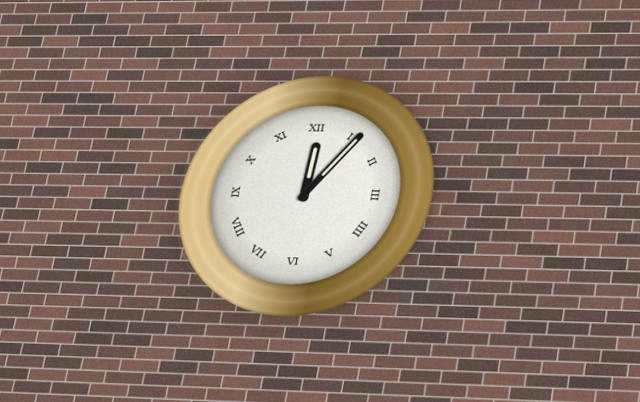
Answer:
{"hour": 12, "minute": 6}
